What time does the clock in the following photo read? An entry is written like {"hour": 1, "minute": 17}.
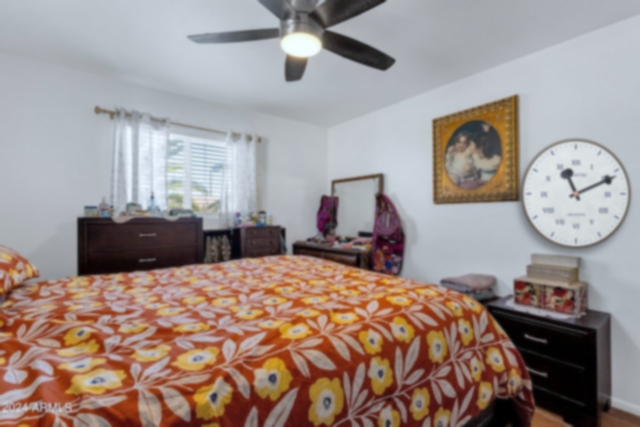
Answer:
{"hour": 11, "minute": 11}
